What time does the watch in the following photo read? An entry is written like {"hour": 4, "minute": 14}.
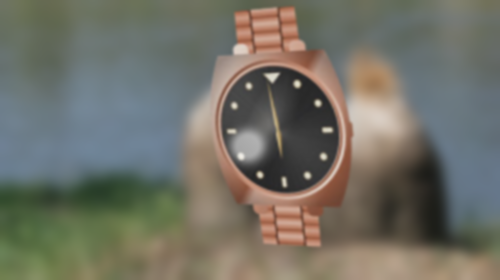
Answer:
{"hour": 5, "minute": 59}
